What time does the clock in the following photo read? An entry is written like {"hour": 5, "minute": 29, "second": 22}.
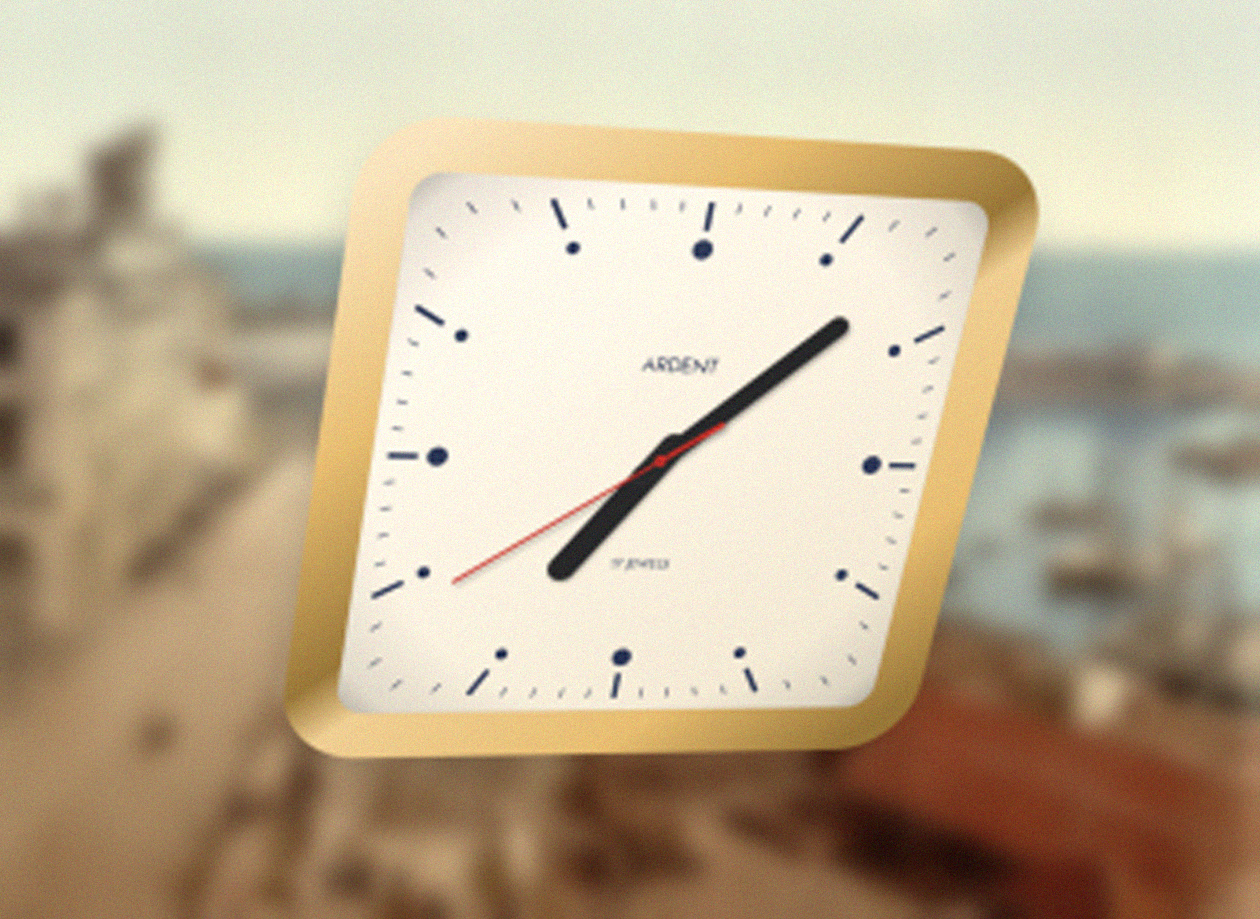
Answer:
{"hour": 7, "minute": 7, "second": 39}
